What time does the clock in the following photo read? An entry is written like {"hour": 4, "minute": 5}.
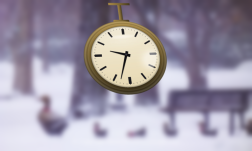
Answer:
{"hour": 9, "minute": 33}
